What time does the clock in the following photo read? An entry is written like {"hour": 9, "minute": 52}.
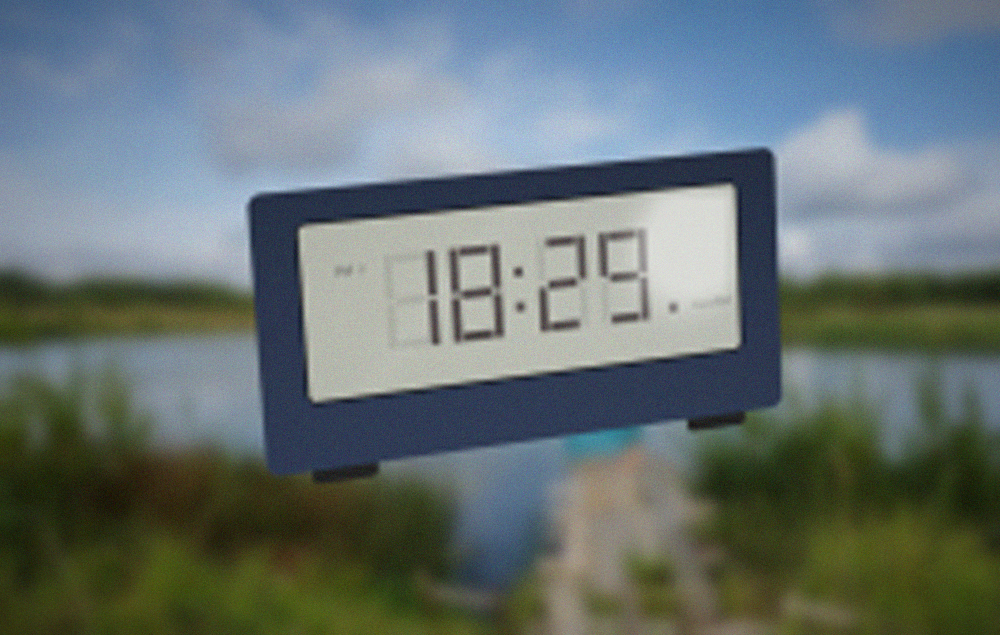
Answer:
{"hour": 18, "minute": 29}
